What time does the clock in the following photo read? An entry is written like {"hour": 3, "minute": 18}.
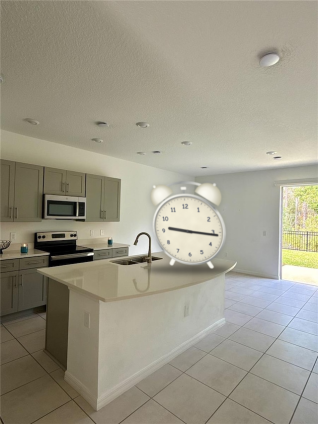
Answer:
{"hour": 9, "minute": 16}
